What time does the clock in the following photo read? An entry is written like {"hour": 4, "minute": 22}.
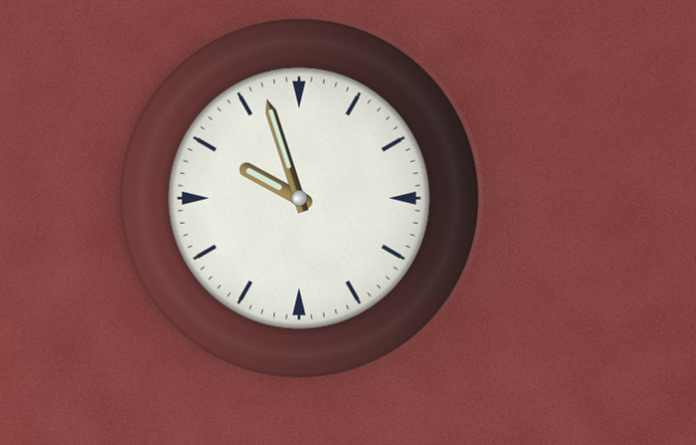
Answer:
{"hour": 9, "minute": 57}
